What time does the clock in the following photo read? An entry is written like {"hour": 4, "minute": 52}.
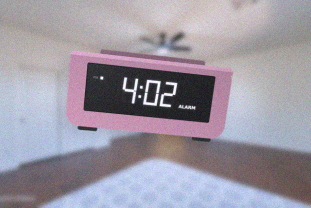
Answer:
{"hour": 4, "minute": 2}
